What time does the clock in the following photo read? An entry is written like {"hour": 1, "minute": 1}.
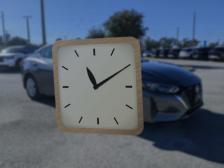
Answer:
{"hour": 11, "minute": 10}
